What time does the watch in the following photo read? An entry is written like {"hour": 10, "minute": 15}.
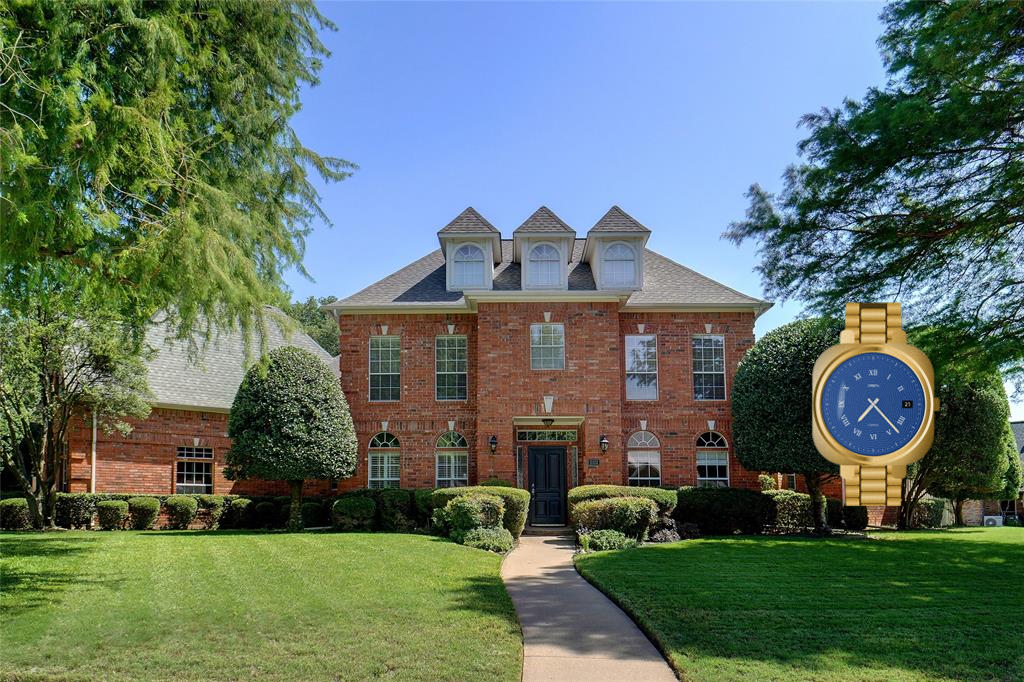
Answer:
{"hour": 7, "minute": 23}
